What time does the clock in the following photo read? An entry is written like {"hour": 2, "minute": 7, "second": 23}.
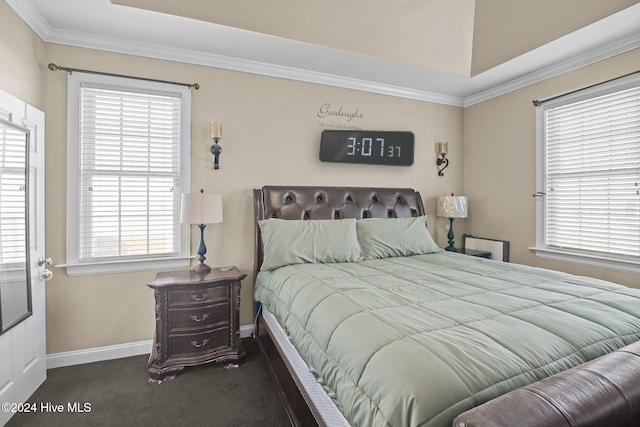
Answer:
{"hour": 3, "minute": 7, "second": 37}
